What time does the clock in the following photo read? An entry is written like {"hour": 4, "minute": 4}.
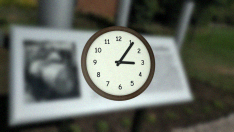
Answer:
{"hour": 3, "minute": 6}
